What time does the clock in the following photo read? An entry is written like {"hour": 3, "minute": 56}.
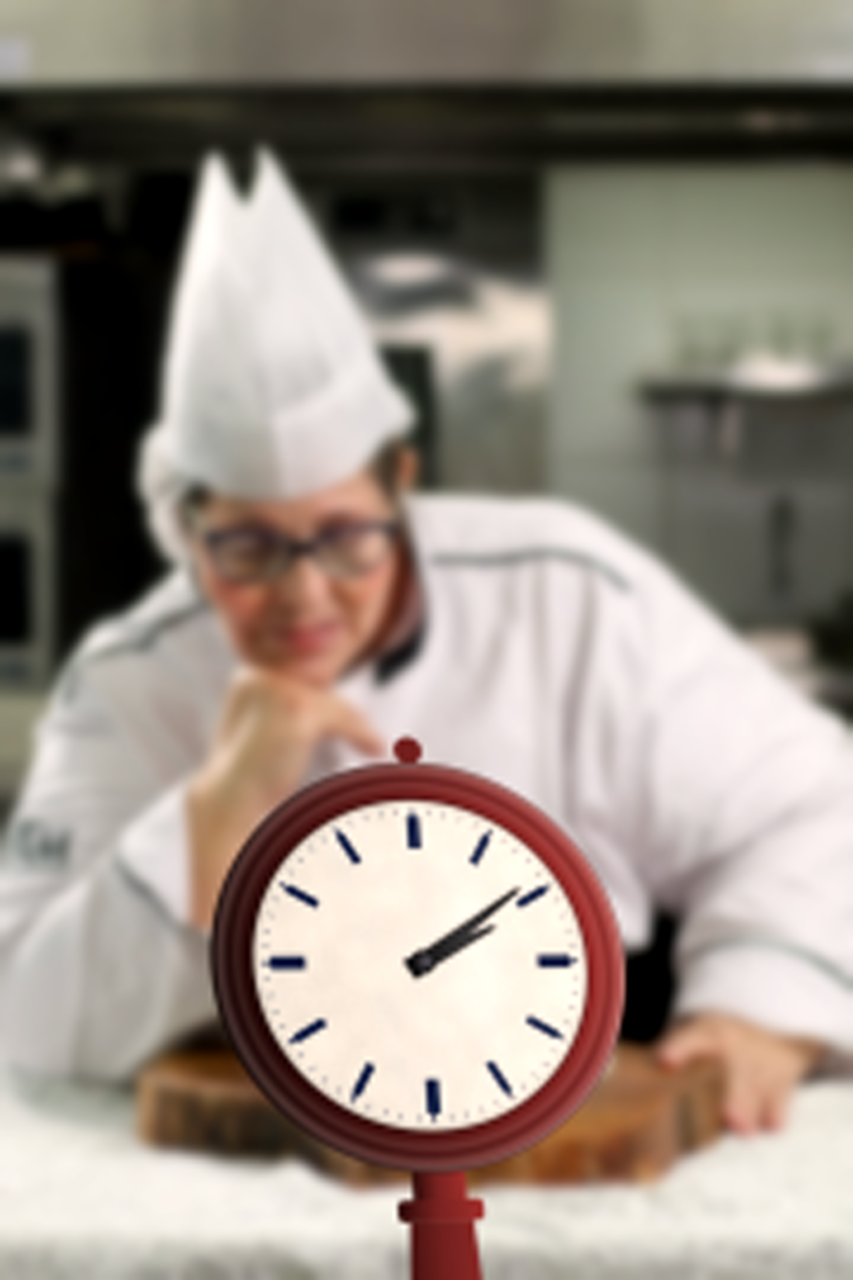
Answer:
{"hour": 2, "minute": 9}
